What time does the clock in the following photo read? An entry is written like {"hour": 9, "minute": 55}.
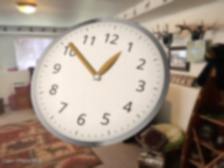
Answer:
{"hour": 12, "minute": 51}
